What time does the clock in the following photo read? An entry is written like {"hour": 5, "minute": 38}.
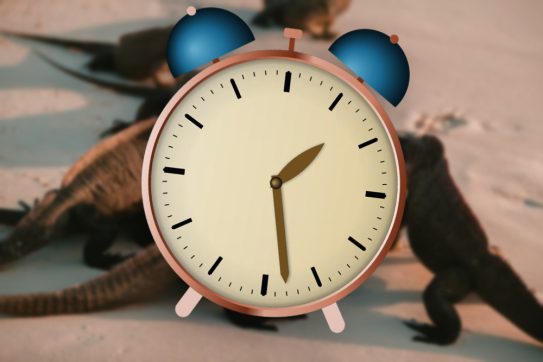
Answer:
{"hour": 1, "minute": 28}
